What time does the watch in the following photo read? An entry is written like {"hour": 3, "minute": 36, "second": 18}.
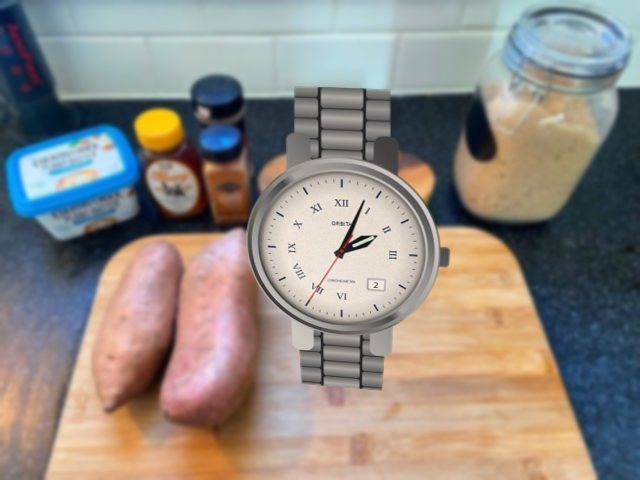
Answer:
{"hour": 2, "minute": 3, "second": 35}
